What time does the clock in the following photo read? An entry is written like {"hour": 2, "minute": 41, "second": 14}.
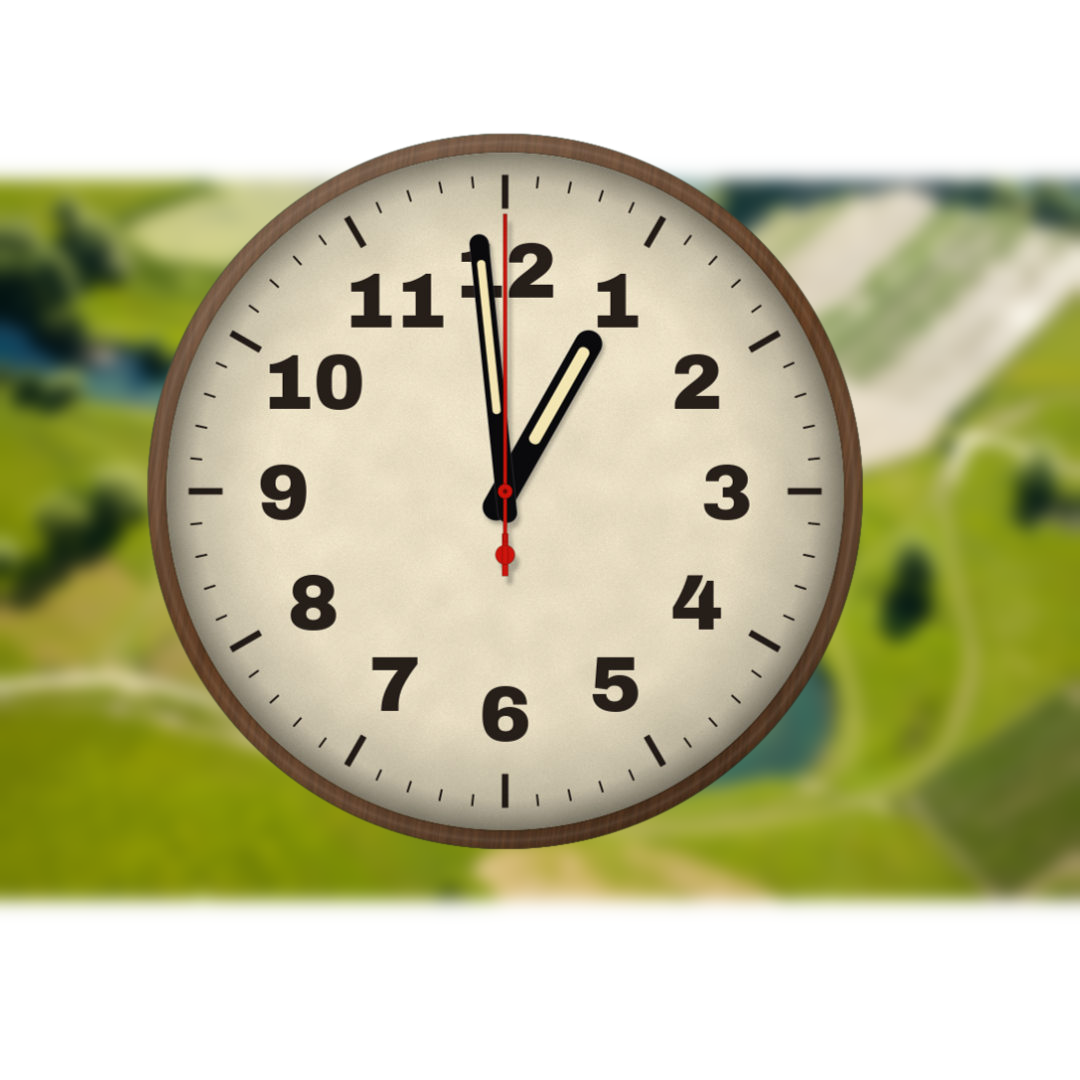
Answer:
{"hour": 12, "minute": 59, "second": 0}
